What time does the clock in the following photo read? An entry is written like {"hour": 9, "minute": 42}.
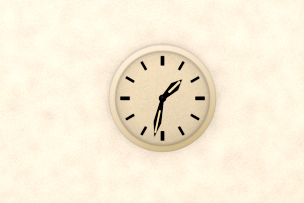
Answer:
{"hour": 1, "minute": 32}
